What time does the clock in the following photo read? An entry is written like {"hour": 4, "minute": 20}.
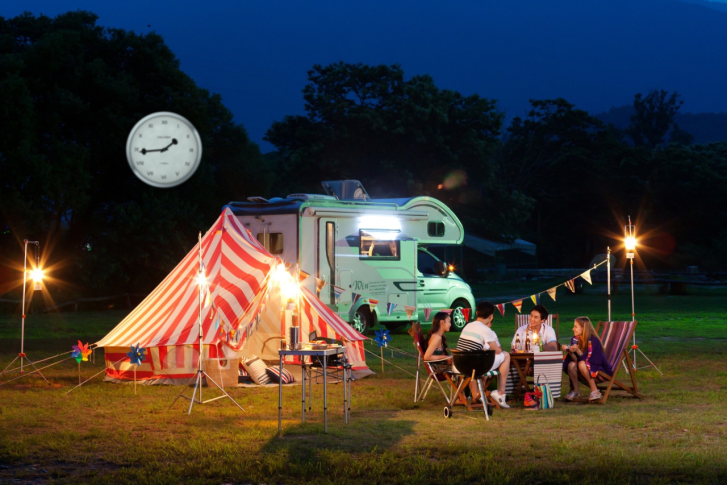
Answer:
{"hour": 1, "minute": 44}
